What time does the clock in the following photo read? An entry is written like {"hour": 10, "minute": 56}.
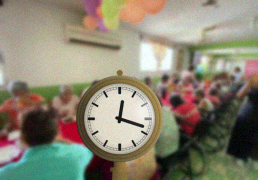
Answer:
{"hour": 12, "minute": 18}
